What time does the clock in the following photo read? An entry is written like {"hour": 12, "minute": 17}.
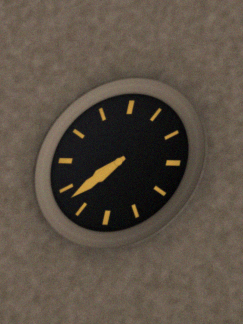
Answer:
{"hour": 7, "minute": 38}
